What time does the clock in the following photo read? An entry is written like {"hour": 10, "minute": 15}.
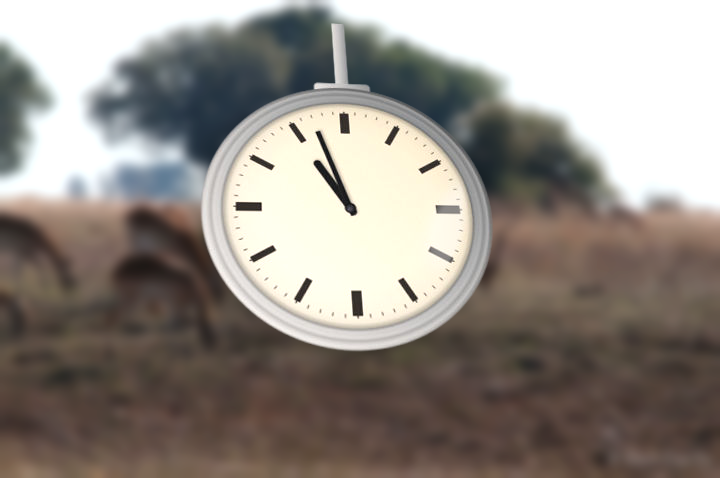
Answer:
{"hour": 10, "minute": 57}
